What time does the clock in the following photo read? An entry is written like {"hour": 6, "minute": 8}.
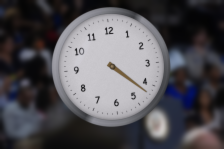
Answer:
{"hour": 4, "minute": 22}
